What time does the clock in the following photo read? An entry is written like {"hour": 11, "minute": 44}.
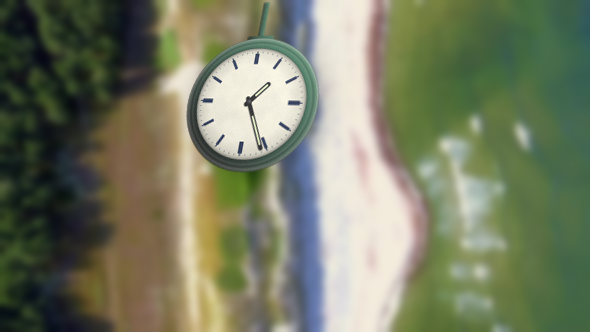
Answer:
{"hour": 1, "minute": 26}
